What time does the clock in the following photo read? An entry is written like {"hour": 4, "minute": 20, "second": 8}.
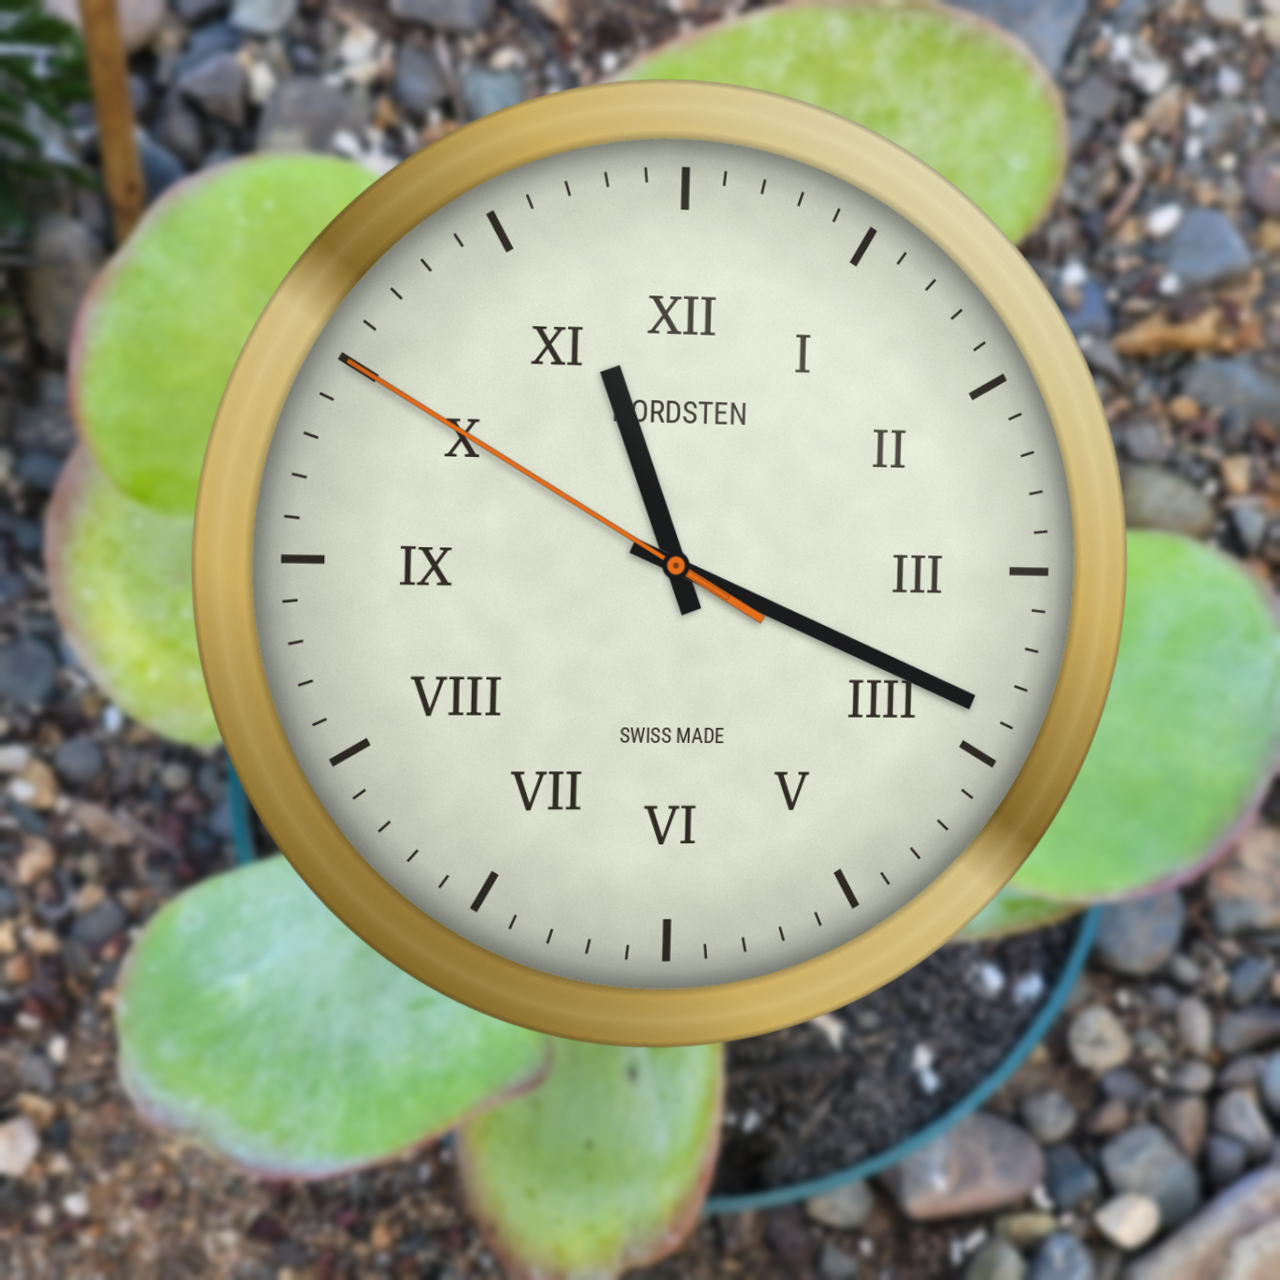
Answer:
{"hour": 11, "minute": 18, "second": 50}
